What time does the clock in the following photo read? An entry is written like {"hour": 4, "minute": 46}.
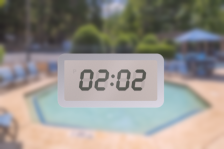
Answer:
{"hour": 2, "minute": 2}
